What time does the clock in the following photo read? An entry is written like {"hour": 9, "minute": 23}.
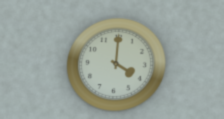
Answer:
{"hour": 4, "minute": 0}
